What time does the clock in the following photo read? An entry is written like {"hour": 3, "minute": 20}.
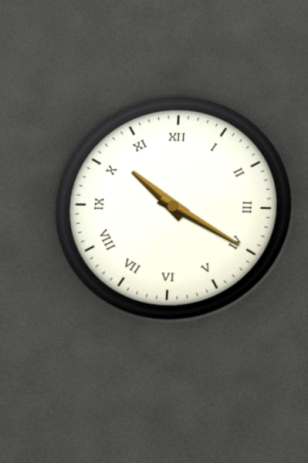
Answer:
{"hour": 10, "minute": 20}
